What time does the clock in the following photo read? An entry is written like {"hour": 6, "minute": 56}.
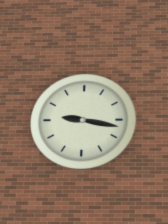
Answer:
{"hour": 9, "minute": 17}
